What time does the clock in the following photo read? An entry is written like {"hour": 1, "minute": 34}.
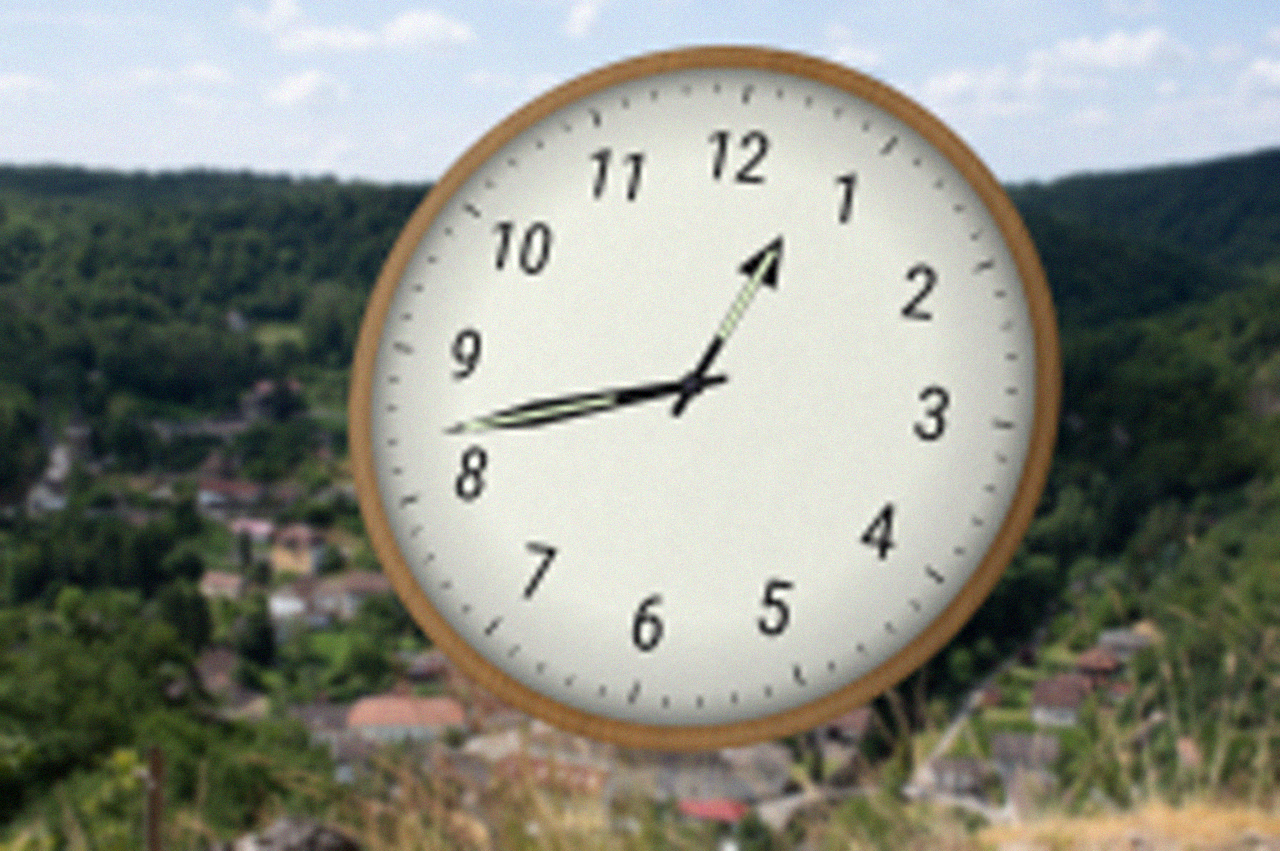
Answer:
{"hour": 12, "minute": 42}
